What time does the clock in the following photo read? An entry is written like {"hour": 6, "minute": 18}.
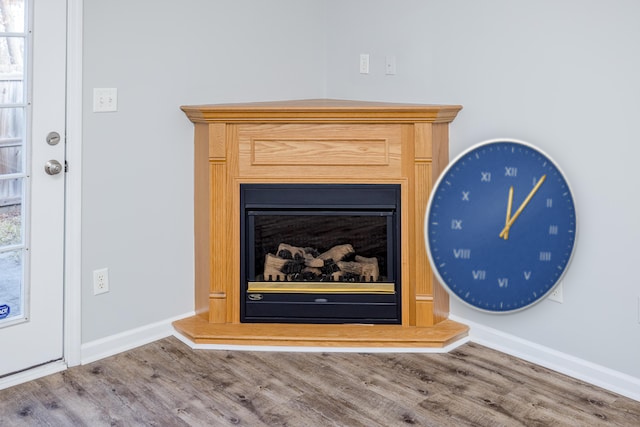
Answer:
{"hour": 12, "minute": 6}
